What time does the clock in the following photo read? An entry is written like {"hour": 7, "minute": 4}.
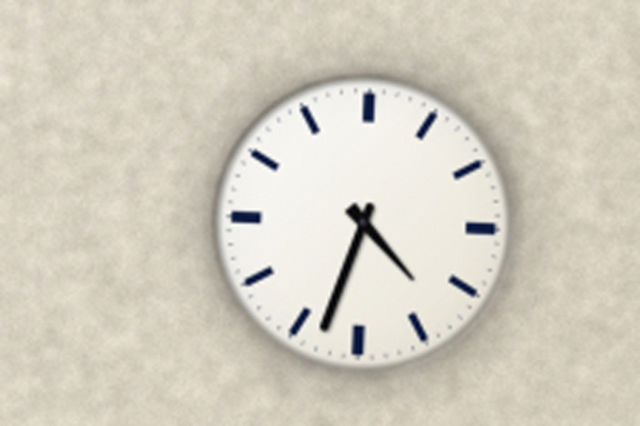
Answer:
{"hour": 4, "minute": 33}
